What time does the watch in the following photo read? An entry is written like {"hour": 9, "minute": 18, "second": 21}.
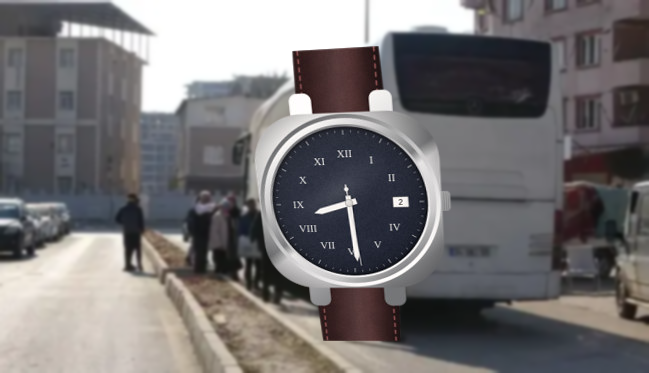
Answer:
{"hour": 8, "minute": 29, "second": 29}
